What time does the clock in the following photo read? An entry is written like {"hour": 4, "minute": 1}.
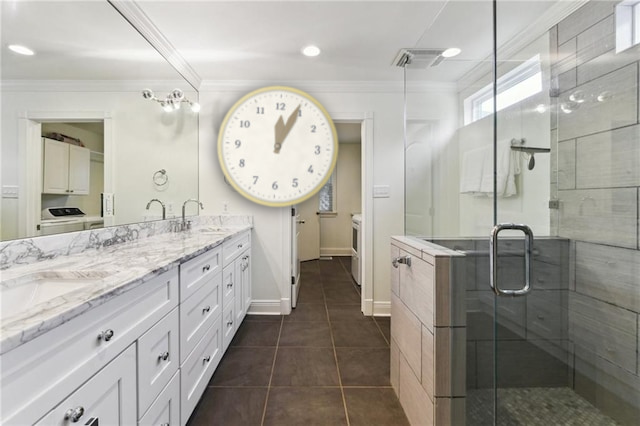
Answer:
{"hour": 12, "minute": 4}
